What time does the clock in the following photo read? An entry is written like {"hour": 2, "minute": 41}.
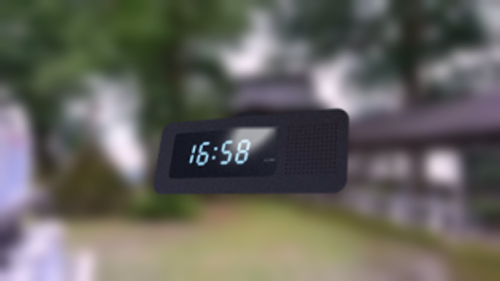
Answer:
{"hour": 16, "minute": 58}
